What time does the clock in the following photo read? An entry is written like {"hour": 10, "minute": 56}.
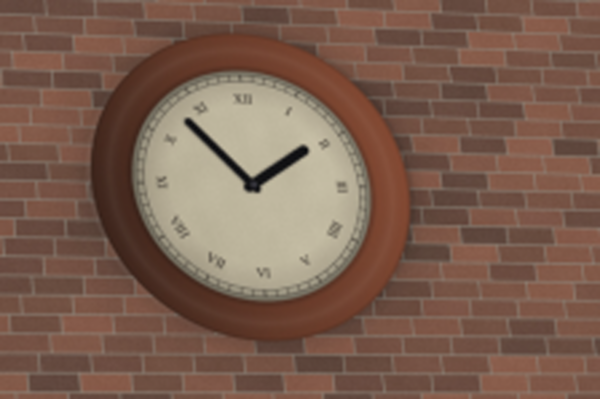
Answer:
{"hour": 1, "minute": 53}
